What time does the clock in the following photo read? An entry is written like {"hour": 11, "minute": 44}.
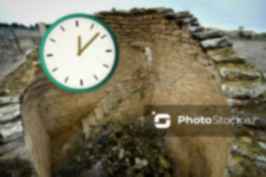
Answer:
{"hour": 12, "minute": 8}
